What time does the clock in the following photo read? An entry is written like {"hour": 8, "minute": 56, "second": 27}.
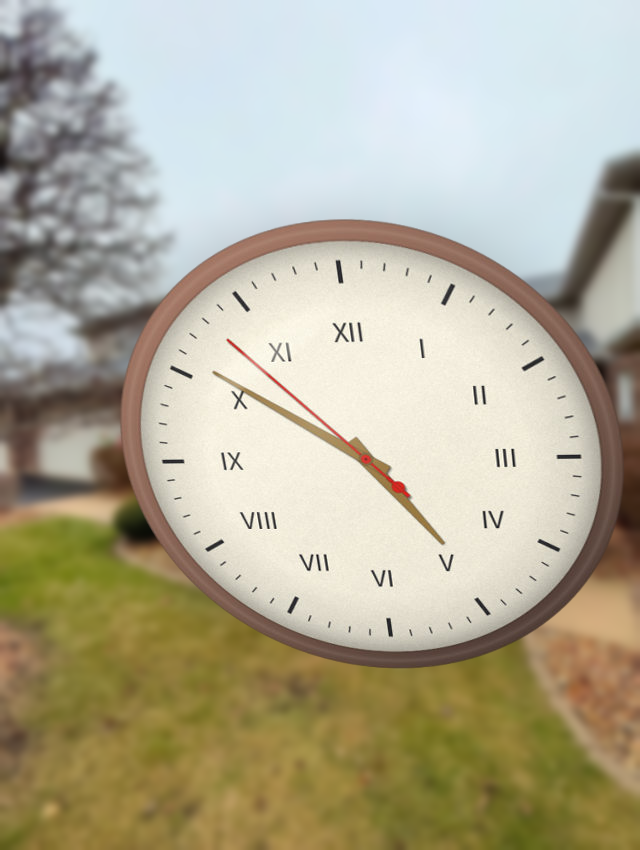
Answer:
{"hour": 4, "minute": 50, "second": 53}
